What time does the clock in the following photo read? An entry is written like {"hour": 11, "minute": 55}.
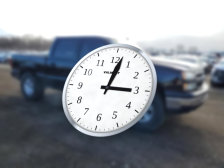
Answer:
{"hour": 3, "minute": 2}
